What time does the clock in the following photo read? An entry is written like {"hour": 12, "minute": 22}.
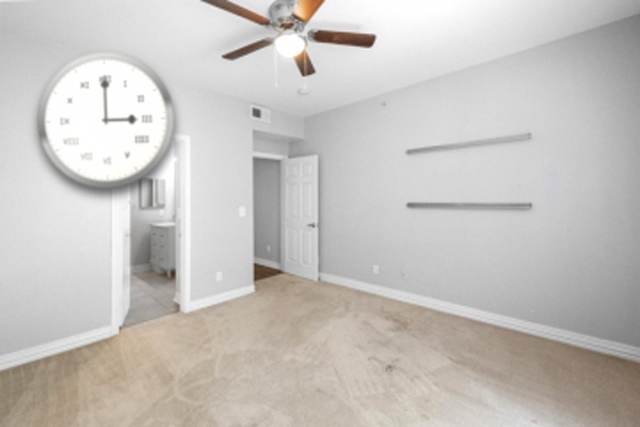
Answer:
{"hour": 3, "minute": 0}
